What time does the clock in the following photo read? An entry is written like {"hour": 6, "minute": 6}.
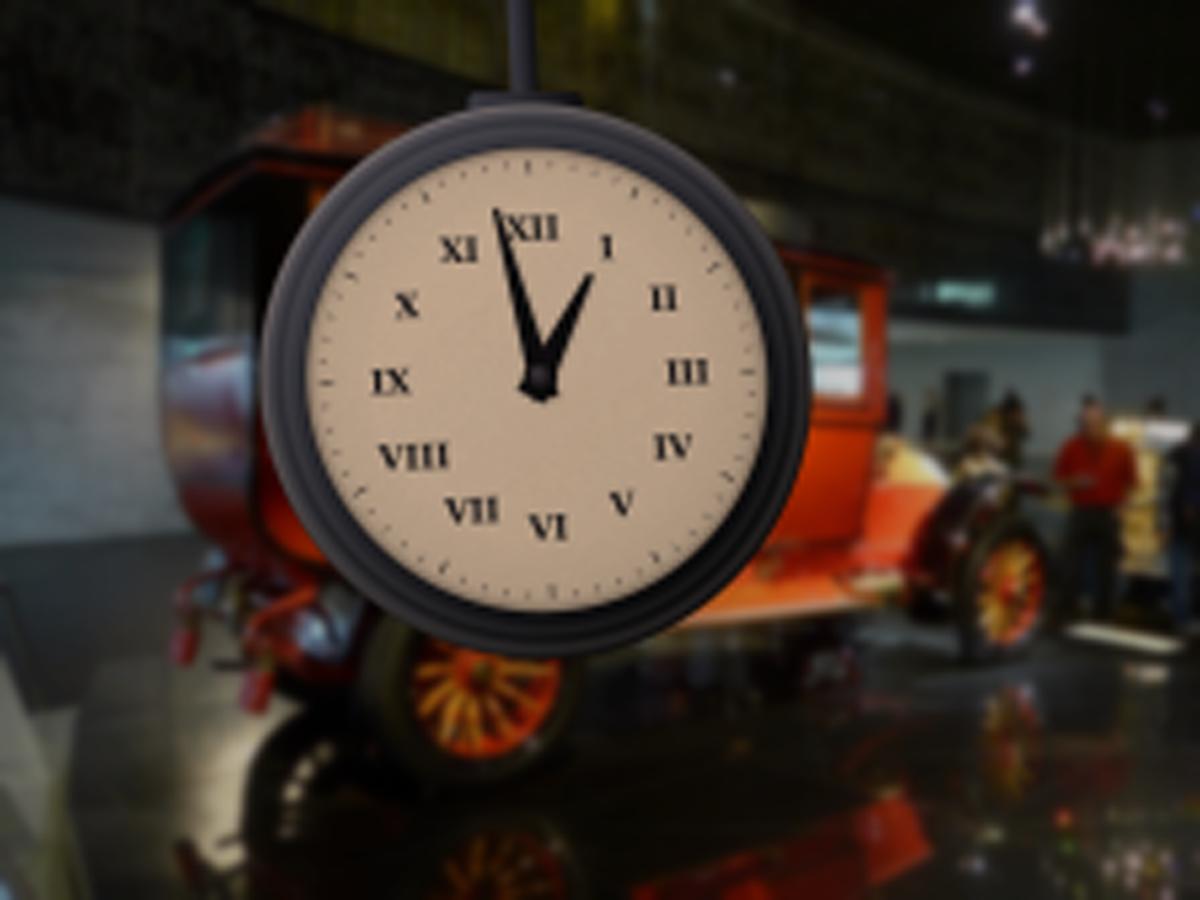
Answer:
{"hour": 12, "minute": 58}
